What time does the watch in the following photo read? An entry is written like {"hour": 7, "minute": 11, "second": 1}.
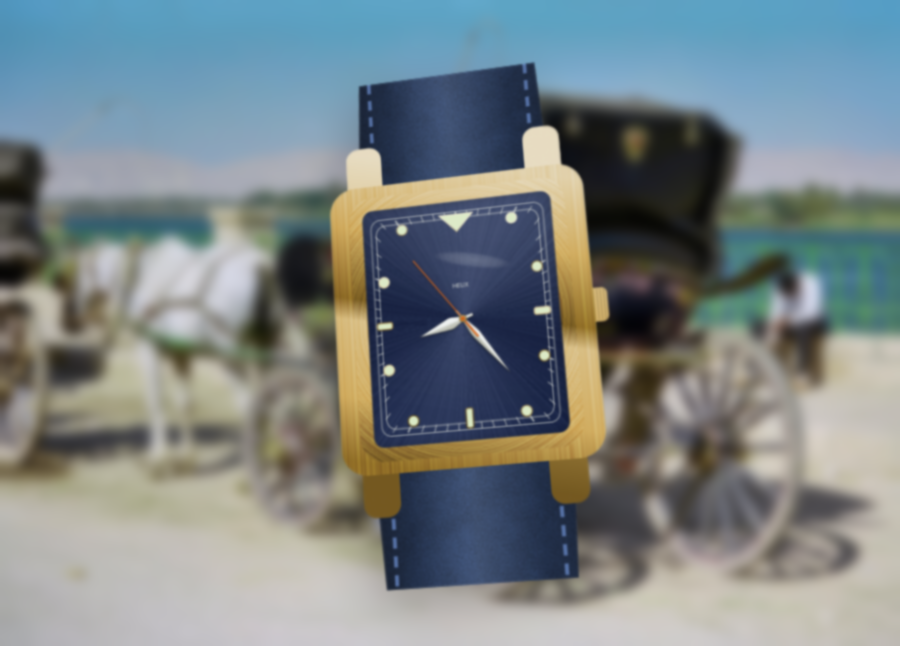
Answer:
{"hour": 8, "minute": 23, "second": 54}
